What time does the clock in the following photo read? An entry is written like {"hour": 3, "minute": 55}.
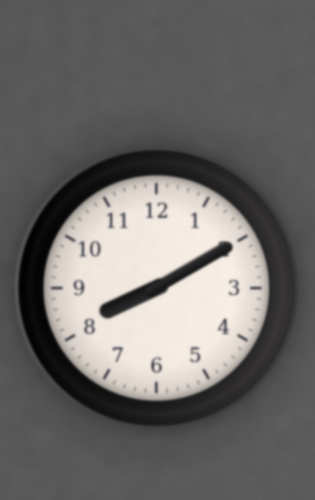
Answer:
{"hour": 8, "minute": 10}
